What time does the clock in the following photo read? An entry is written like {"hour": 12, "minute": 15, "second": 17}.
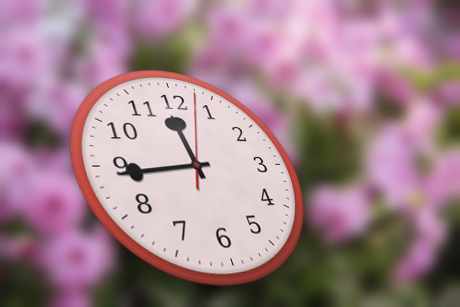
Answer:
{"hour": 11, "minute": 44, "second": 3}
